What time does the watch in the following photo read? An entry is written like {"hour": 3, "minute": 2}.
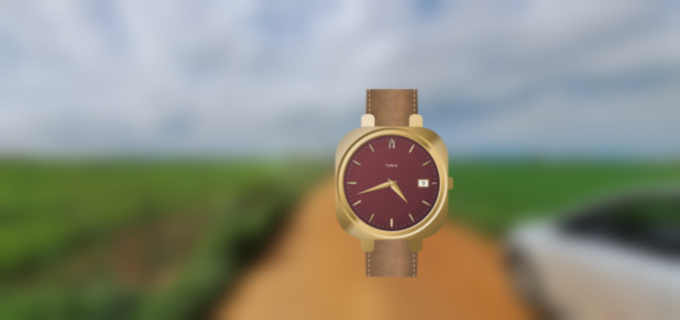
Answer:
{"hour": 4, "minute": 42}
